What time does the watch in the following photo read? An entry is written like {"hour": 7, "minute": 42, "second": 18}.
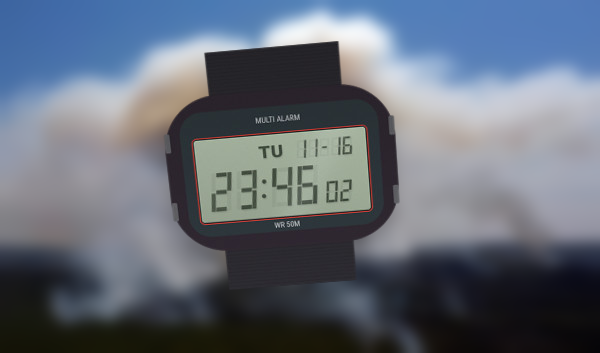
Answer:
{"hour": 23, "minute": 46, "second": 2}
